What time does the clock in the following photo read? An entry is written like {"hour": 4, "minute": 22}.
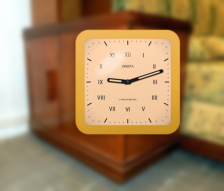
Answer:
{"hour": 9, "minute": 12}
